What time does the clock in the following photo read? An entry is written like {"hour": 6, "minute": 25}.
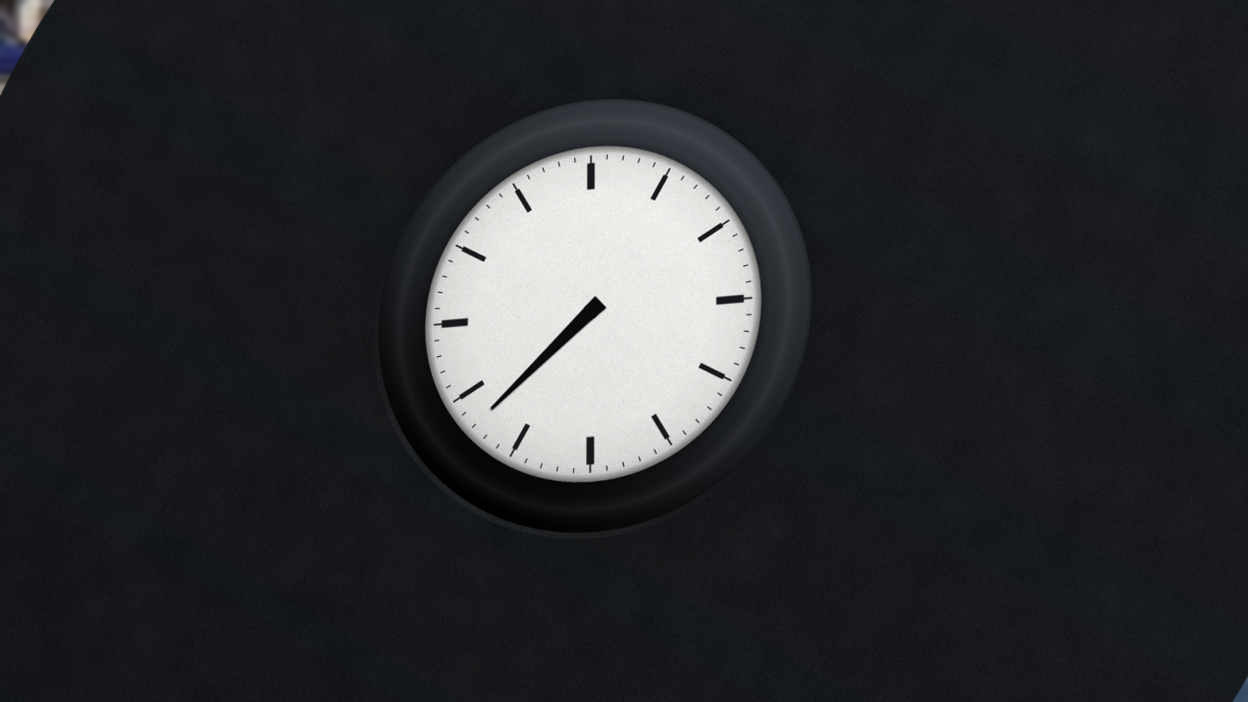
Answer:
{"hour": 7, "minute": 38}
